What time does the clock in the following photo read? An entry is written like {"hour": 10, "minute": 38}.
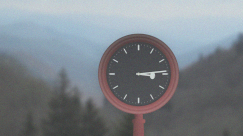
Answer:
{"hour": 3, "minute": 14}
